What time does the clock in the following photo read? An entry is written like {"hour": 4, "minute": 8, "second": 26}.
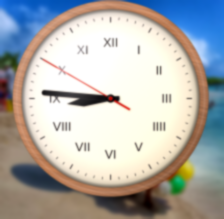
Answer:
{"hour": 8, "minute": 45, "second": 50}
